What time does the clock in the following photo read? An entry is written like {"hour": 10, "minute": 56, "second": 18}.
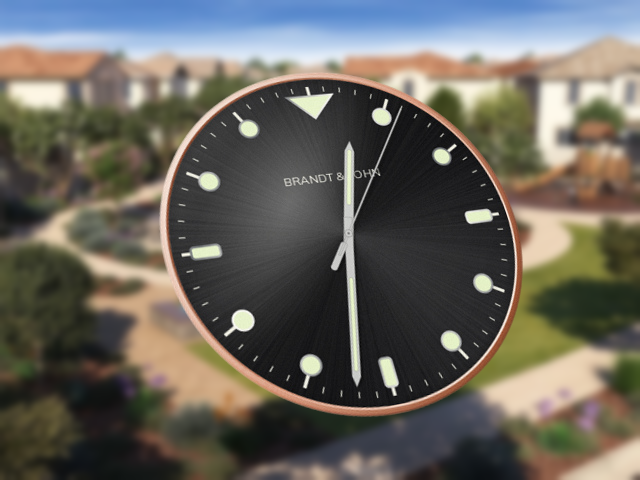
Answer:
{"hour": 12, "minute": 32, "second": 6}
